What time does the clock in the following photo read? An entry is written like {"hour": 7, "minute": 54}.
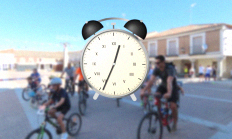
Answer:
{"hour": 12, "minute": 34}
